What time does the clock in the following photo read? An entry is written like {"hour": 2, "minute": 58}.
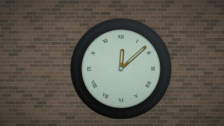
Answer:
{"hour": 12, "minute": 8}
